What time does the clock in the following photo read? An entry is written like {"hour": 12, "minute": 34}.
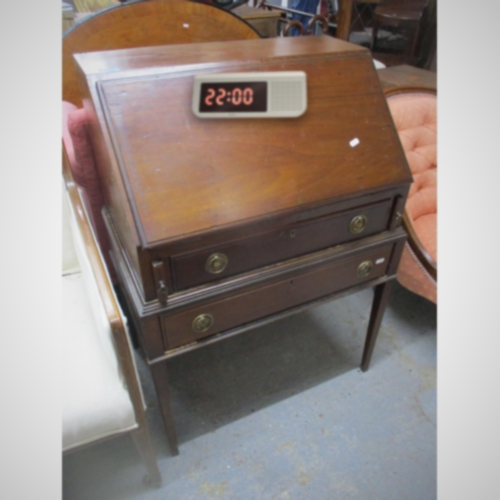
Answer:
{"hour": 22, "minute": 0}
